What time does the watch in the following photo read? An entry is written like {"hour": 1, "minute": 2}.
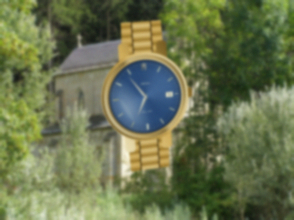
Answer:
{"hour": 6, "minute": 54}
